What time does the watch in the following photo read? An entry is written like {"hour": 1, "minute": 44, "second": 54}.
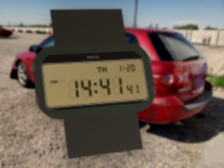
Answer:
{"hour": 14, "minute": 41, "second": 41}
